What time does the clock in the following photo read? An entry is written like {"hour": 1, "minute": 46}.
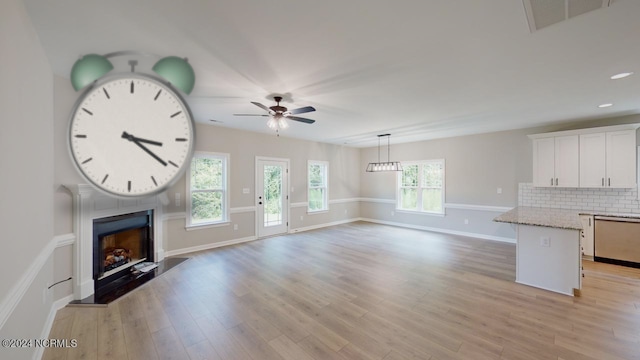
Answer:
{"hour": 3, "minute": 21}
